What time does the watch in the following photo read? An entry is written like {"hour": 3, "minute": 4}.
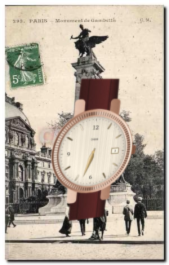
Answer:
{"hour": 6, "minute": 33}
